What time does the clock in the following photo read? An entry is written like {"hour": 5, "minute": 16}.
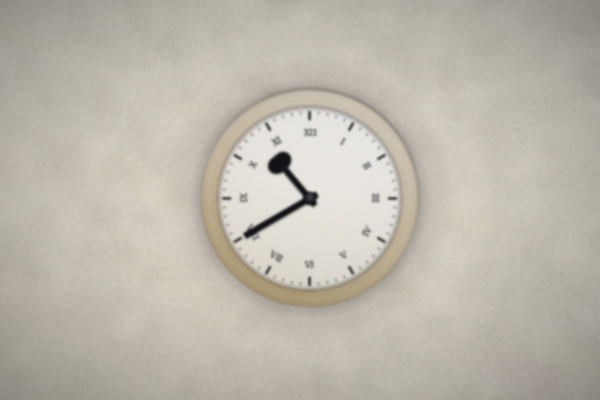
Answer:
{"hour": 10, "minute": 40}
